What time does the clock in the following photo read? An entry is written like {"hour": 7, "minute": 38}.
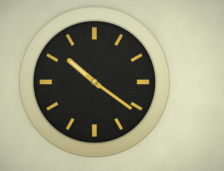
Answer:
{"hour": 10, "minute": 21}
